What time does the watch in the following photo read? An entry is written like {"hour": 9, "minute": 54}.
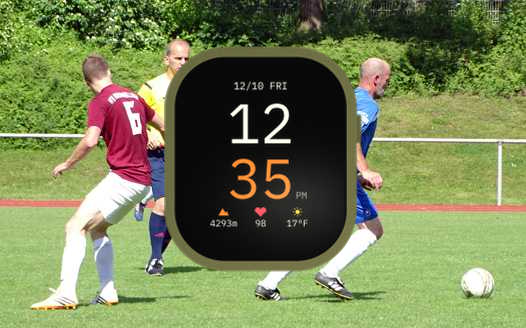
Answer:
{"hour": 12, "minute": 35}
